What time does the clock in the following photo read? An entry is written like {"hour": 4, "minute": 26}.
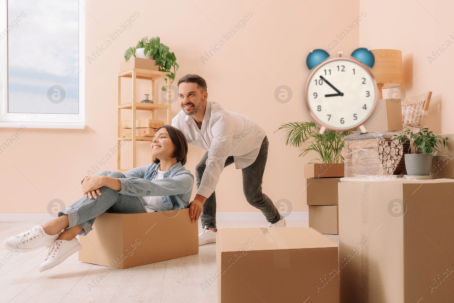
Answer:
{"hour": 8, "minute": 52}
